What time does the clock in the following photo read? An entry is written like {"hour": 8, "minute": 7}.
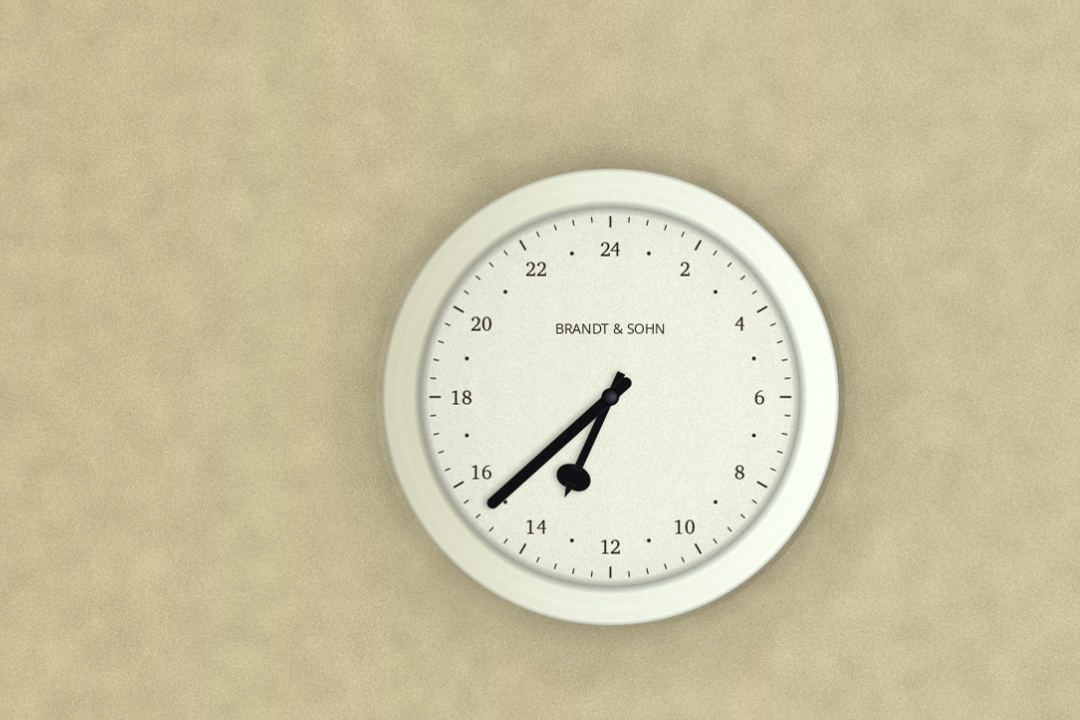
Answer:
{"hour": 13, "minute": 38}
